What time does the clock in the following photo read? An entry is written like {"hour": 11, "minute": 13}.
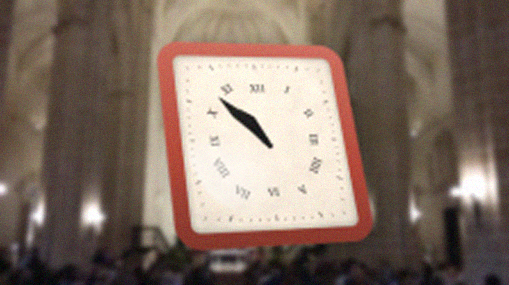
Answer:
{"hour": 10, "minute": 53}
